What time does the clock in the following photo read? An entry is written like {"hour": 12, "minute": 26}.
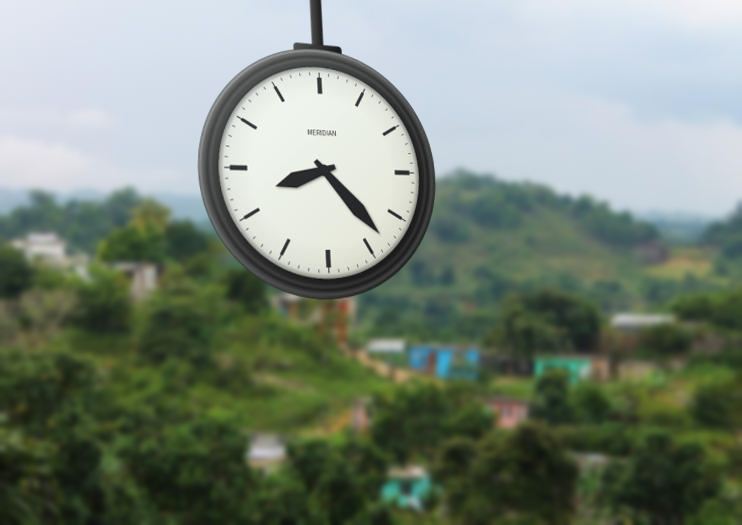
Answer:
{"hour": 8, "minute": 23}
